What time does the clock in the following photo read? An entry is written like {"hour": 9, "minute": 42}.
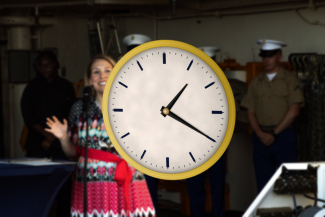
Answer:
{"hour": 1, "minute": 20}
